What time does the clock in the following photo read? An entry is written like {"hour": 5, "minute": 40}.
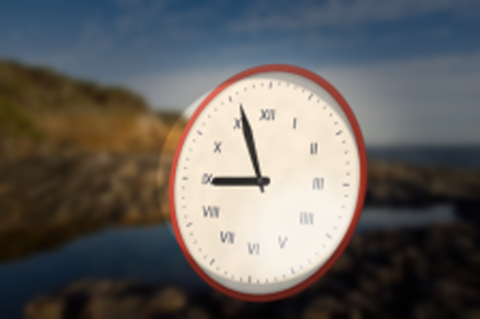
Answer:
{"hour": 8, "minute": 56}
